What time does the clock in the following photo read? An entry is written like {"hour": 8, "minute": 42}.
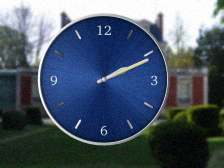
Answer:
{"hour": 2, "minute": 11}
